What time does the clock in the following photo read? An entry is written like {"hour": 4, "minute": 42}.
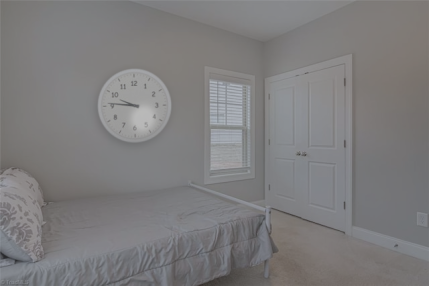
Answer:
{"hour": 9, "minute": 46}
